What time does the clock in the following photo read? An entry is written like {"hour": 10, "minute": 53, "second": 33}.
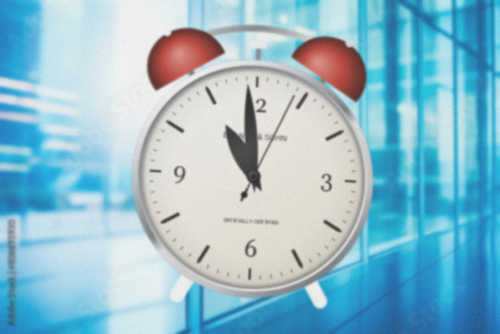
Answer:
{"hour": 10, "minute": 59, "second": 4}
